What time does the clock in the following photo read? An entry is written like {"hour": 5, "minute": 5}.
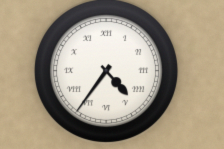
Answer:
{"hour": 4, "minute": 36}
